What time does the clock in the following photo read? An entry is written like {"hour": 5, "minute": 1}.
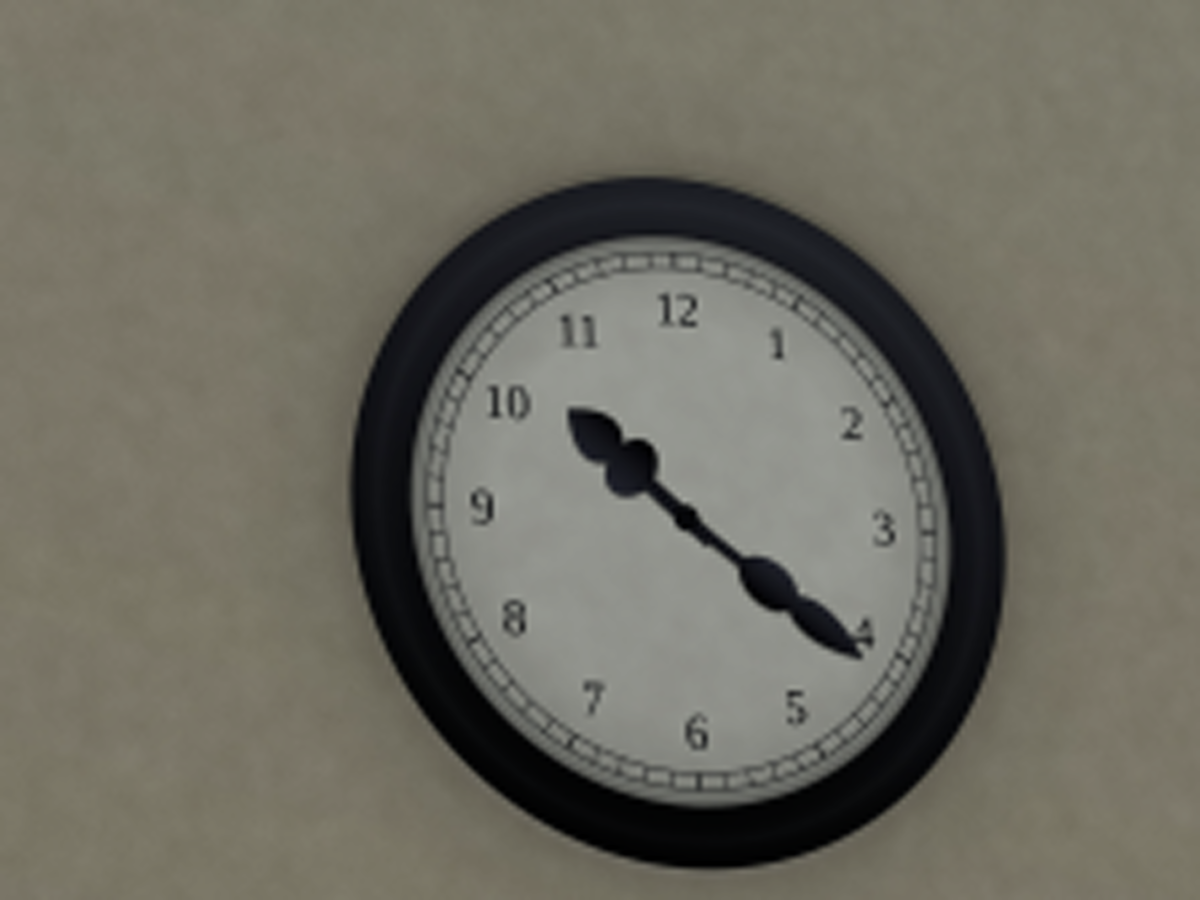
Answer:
{"hour": 10, "minute": 21}
